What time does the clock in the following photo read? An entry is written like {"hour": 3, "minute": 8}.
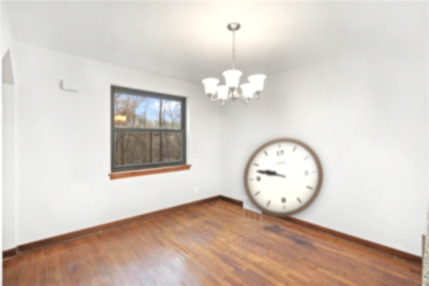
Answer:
{"hour": 9, "minute": 48}
